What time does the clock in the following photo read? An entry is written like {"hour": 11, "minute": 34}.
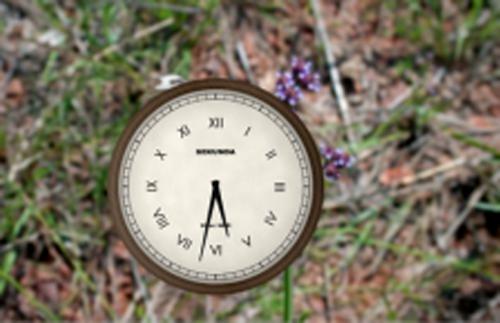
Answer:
{"hour": 5, "minute": 32}
